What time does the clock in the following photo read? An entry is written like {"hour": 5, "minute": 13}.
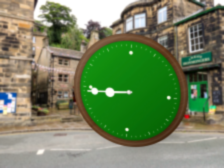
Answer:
{"hour": 8, "minute": 44}
